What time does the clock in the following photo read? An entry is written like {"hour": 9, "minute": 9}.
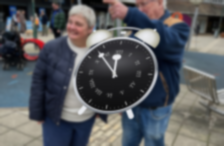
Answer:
{"hour": 11, "minute": 53}
